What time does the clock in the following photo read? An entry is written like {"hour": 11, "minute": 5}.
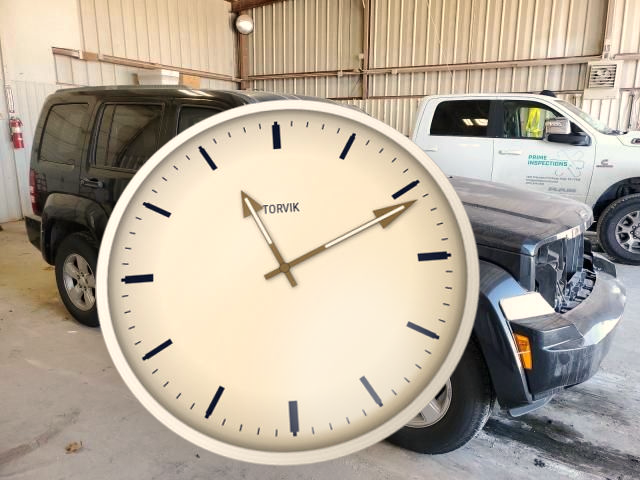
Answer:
{"hour": 11, "minute": 11}
